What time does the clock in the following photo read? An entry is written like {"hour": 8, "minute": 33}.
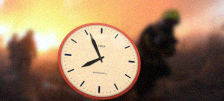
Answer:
{"hour": 7, "minute": 56}
